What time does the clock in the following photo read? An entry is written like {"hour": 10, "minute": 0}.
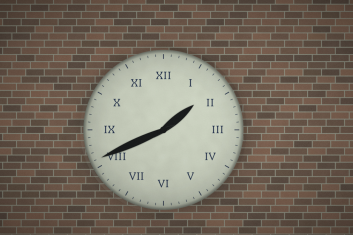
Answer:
{"hour": 1, "minute": 41}
